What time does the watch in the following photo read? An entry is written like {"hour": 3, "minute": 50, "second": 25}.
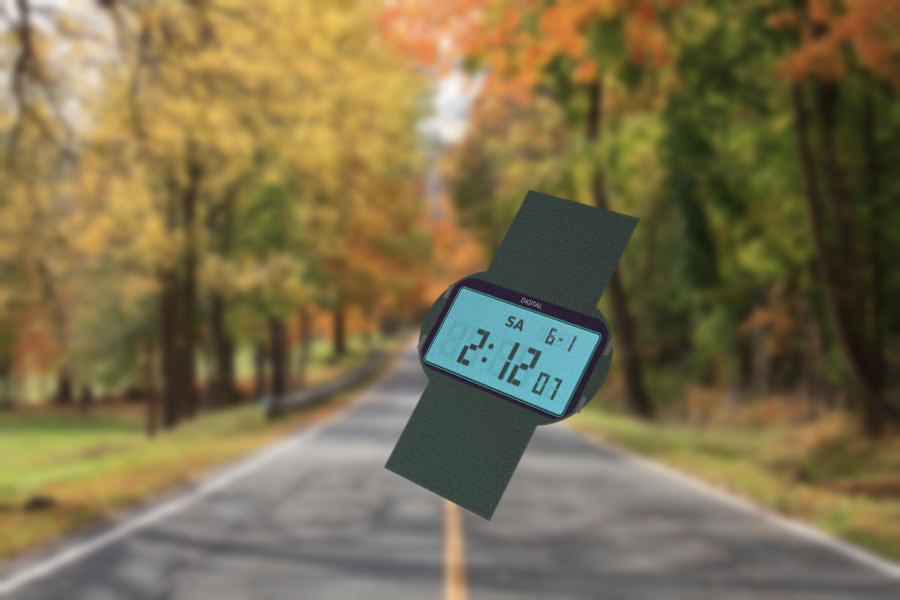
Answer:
{"hour": 2, "minute": 12, "second": 7}
